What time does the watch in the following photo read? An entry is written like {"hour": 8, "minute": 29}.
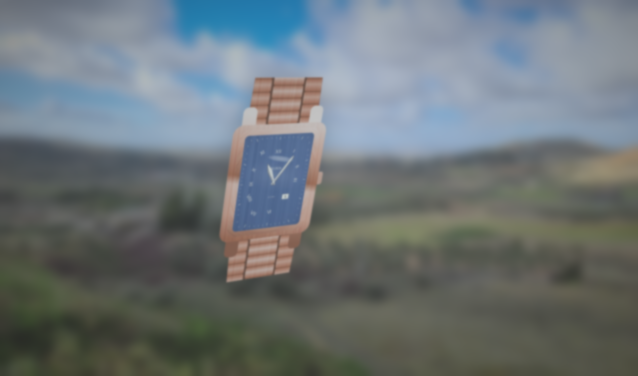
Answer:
{"hour": 11, "minute": 6}
